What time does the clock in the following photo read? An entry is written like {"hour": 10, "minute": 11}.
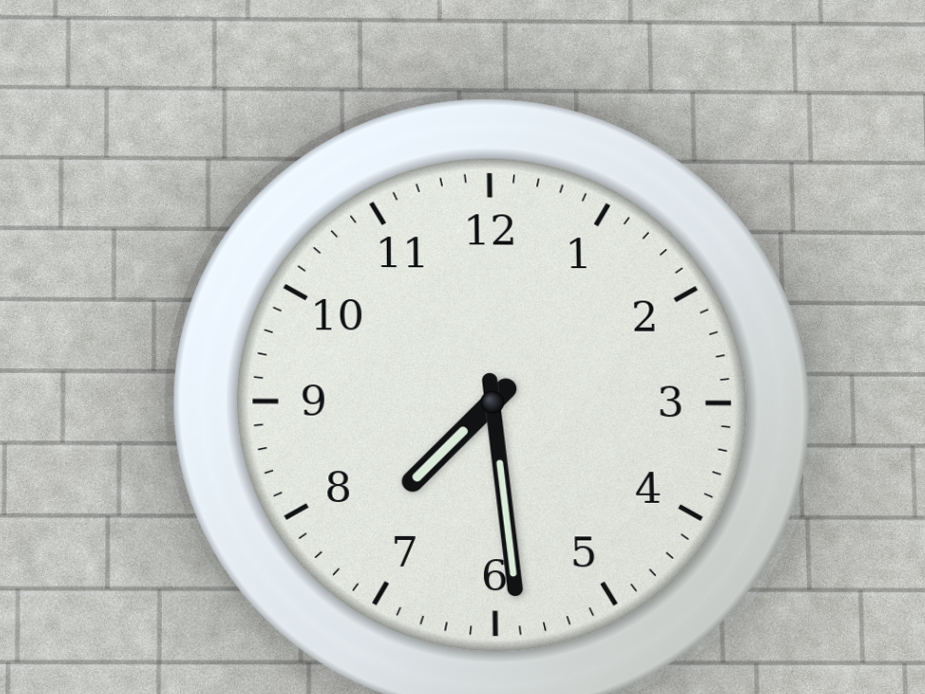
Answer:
{"hour": 7, "minute": 29}
